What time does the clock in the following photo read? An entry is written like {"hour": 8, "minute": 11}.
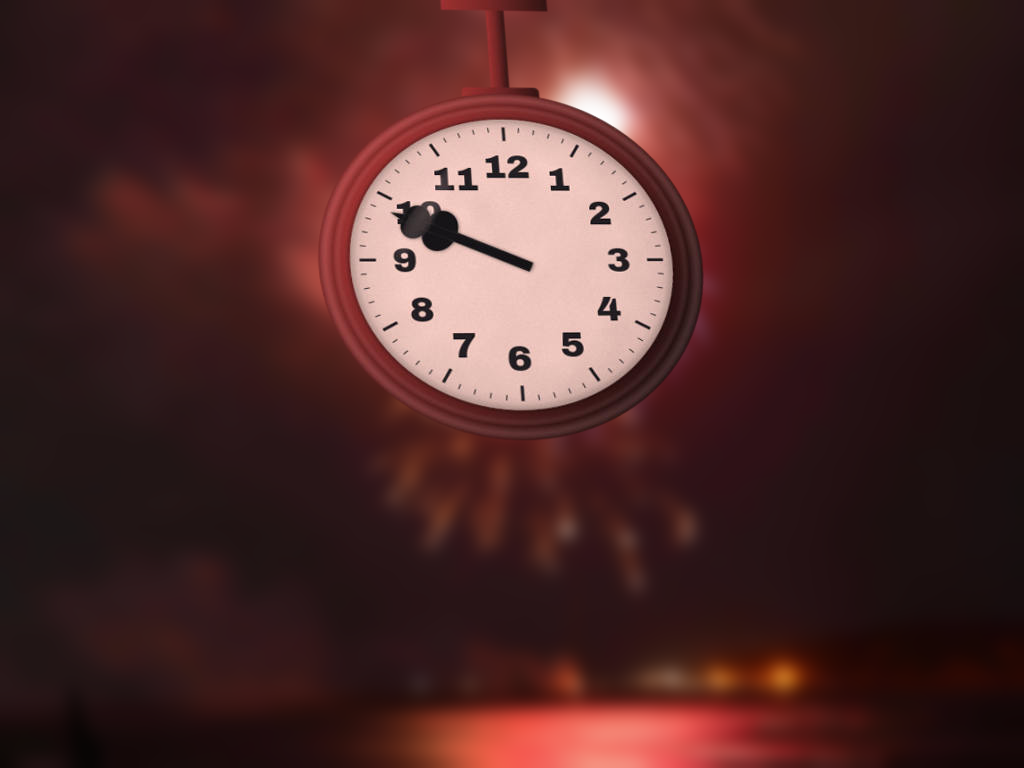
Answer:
{"hour": 9, "minute": 49}
